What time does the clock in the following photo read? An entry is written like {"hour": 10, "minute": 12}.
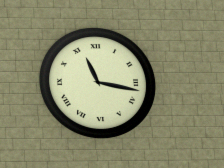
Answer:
{"hour": 11, "minute": 17}
